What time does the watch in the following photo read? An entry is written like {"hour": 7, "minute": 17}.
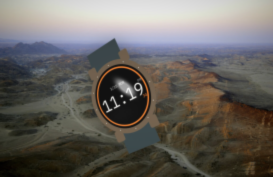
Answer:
{"hour": 11, "minute": 19}
